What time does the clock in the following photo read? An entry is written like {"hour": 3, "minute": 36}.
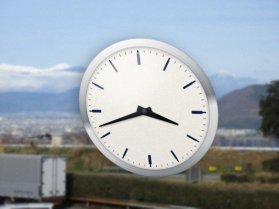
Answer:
{"hour": 3, "minute": 42}
